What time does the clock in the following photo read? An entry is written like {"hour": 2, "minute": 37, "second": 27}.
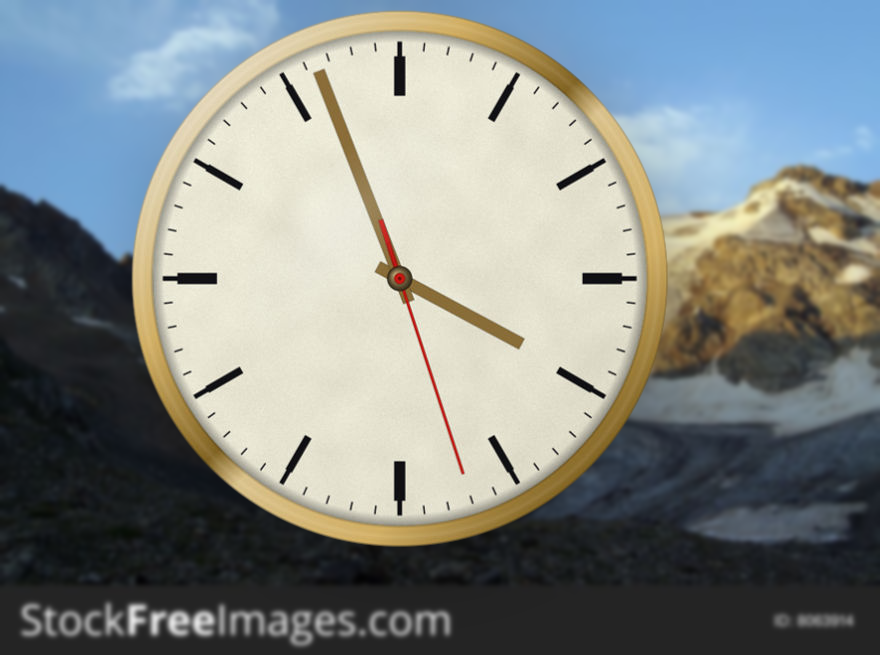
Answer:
{"hour": 3, "minute": 56, "second": 27}
